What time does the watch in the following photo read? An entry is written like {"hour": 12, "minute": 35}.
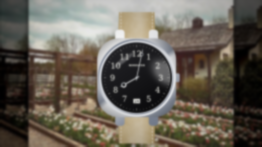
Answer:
{"hour": 8, "minute": 2}
